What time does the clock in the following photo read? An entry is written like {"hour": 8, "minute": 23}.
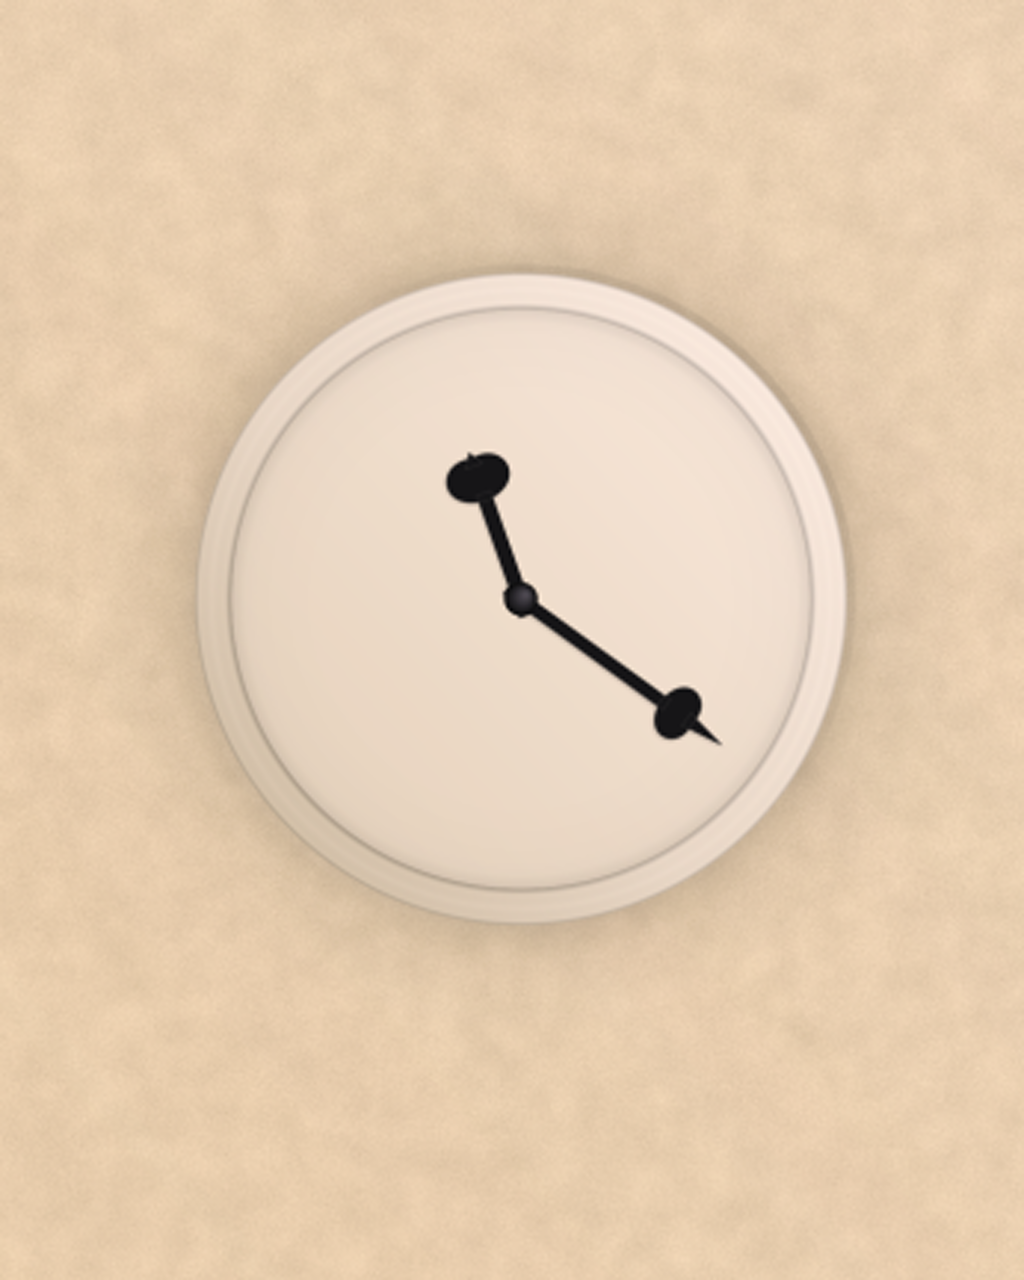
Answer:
{"hour": 11, "minute": 21}
